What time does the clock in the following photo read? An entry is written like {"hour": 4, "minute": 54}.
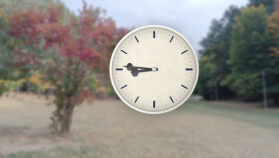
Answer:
{"hour": 8, "minute": 46}
